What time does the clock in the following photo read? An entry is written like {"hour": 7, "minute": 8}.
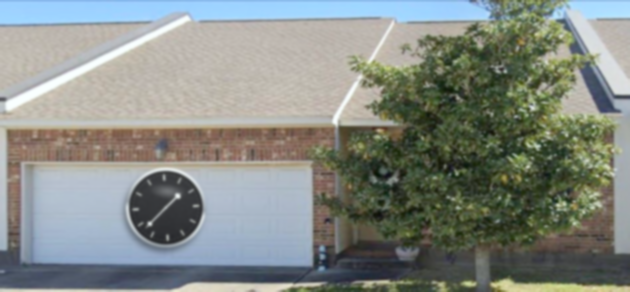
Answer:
{"hour": 1, "minute": 38}
